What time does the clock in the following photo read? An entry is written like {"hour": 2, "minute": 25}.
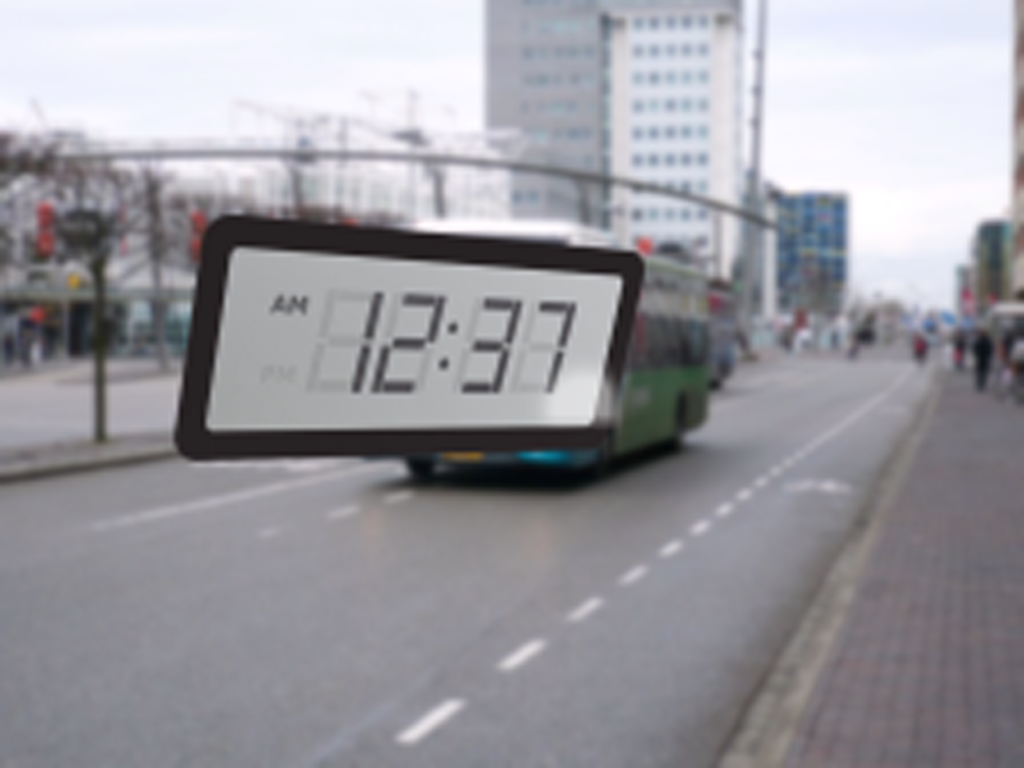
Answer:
{"hour": 12, "minute": 37}
